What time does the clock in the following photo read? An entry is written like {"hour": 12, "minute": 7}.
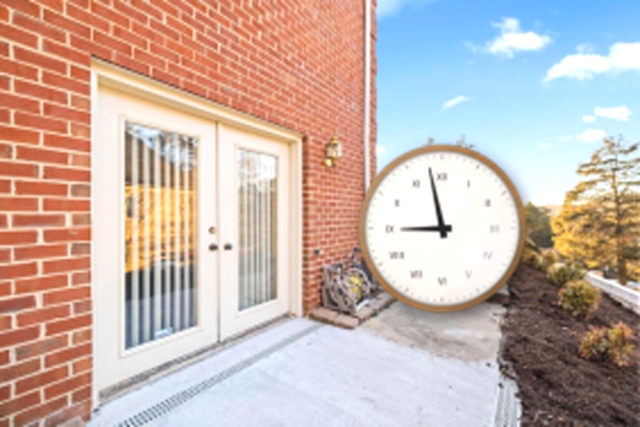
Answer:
{"hour": 8, "minute": 58}
